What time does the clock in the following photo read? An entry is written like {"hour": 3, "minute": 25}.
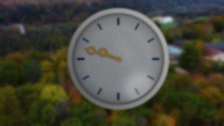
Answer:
{"hour": 9, "minute": 48}
